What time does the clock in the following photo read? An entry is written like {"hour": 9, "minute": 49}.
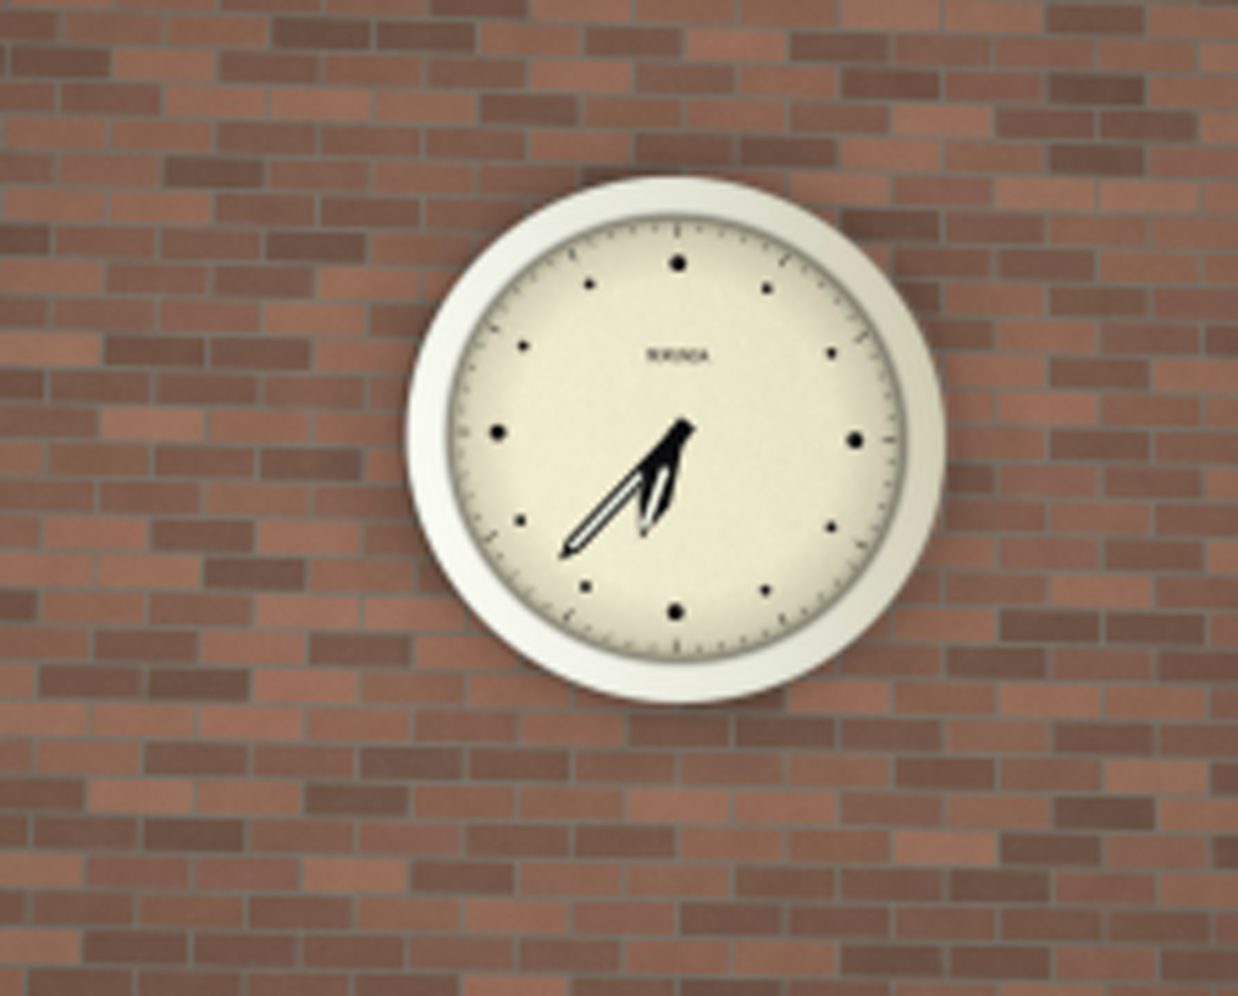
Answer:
{"hour": 6, "minute": 37}
